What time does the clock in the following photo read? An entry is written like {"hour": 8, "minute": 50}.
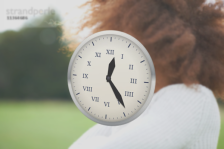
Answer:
{"hour": 12, "minute": 24}
